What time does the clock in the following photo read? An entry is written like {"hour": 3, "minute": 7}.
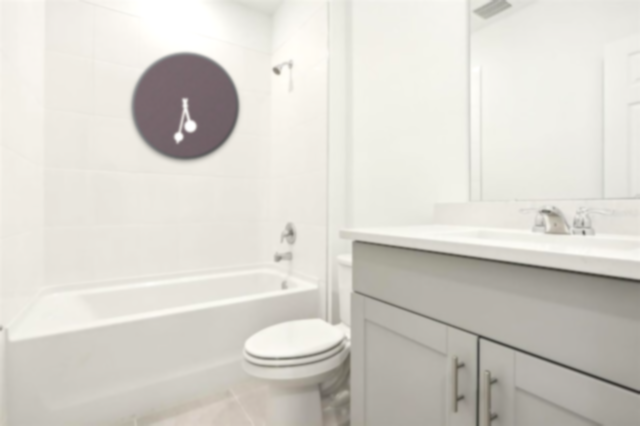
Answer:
{"hour": 5, "minute": 32}
